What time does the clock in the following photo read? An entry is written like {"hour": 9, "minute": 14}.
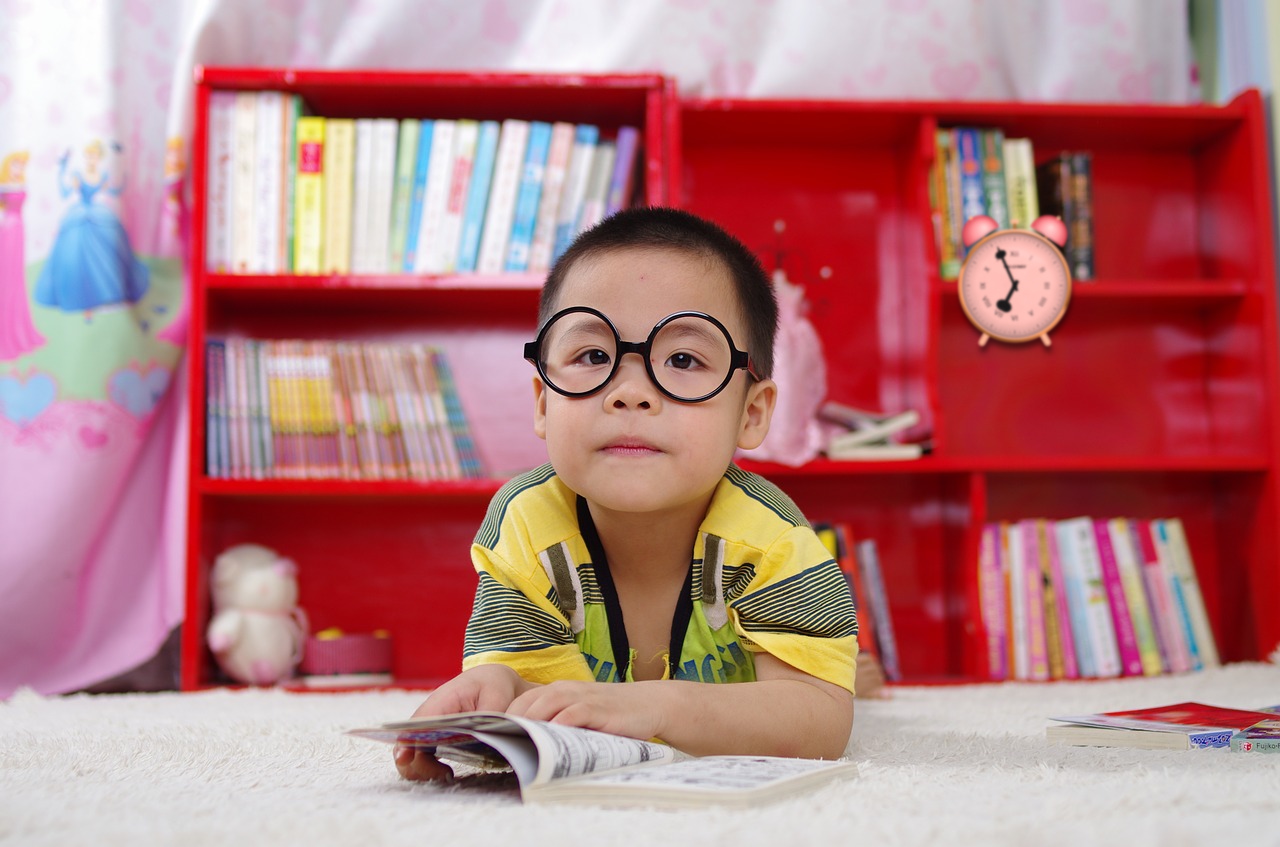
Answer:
{"hour": 6, "minute": 56}
